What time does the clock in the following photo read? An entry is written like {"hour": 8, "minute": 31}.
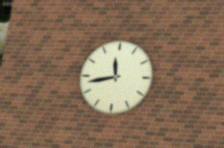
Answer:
{"hour": 11, "minute": 43}
